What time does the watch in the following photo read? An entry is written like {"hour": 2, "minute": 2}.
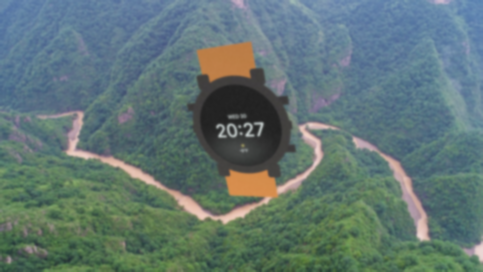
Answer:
{"hour": 20, "minute": 27}
